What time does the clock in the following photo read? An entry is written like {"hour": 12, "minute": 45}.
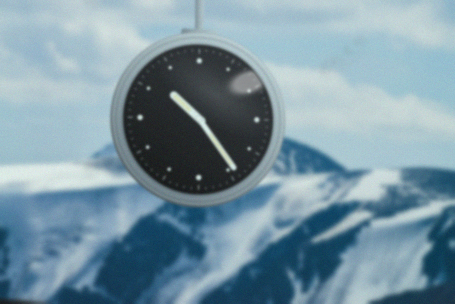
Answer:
{"hour": 10, "minute": 24}
